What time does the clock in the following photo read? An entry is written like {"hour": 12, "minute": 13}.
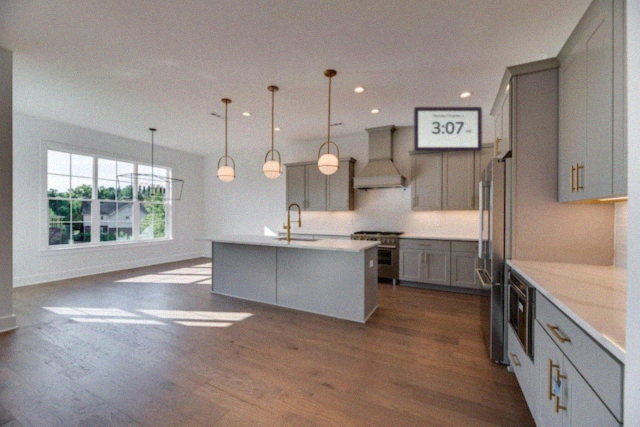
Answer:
{"hour": 3, "minute": 7}
